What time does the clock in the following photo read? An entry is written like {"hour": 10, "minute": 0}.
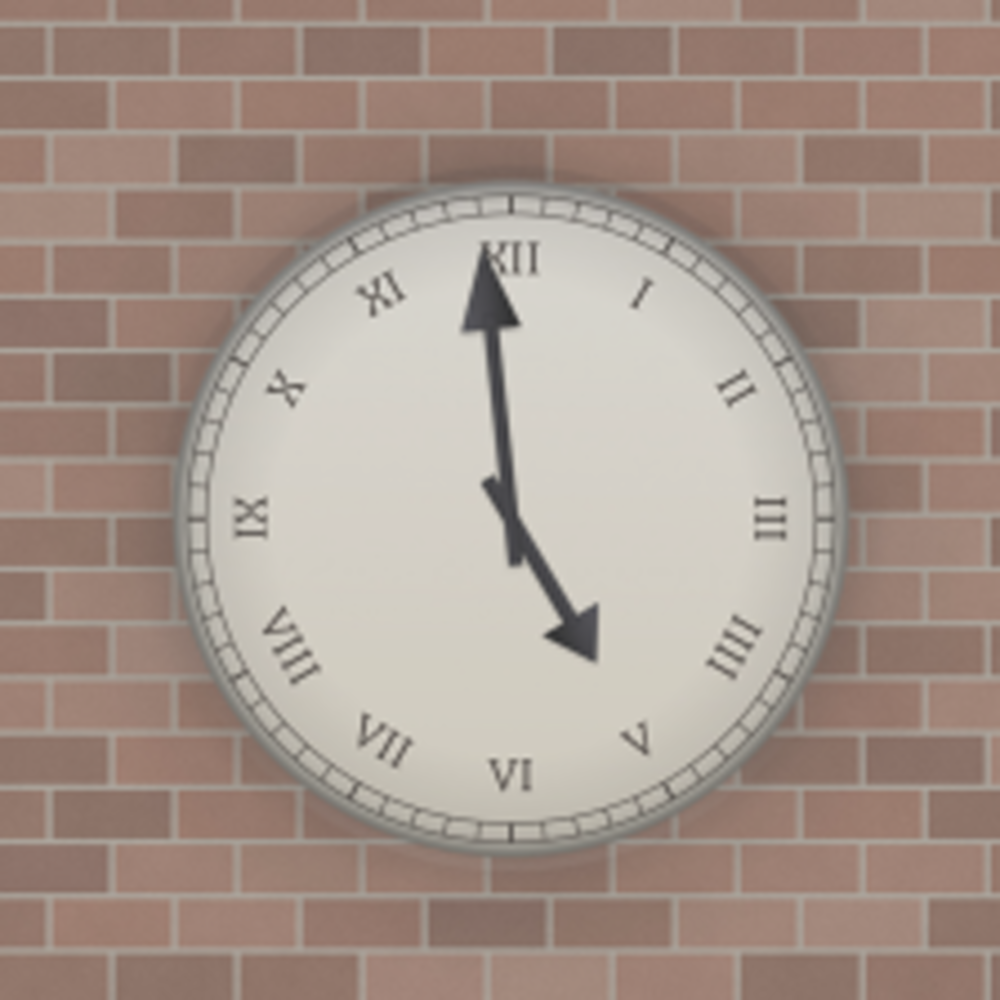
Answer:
{"hour": 4, "minute": 59}
